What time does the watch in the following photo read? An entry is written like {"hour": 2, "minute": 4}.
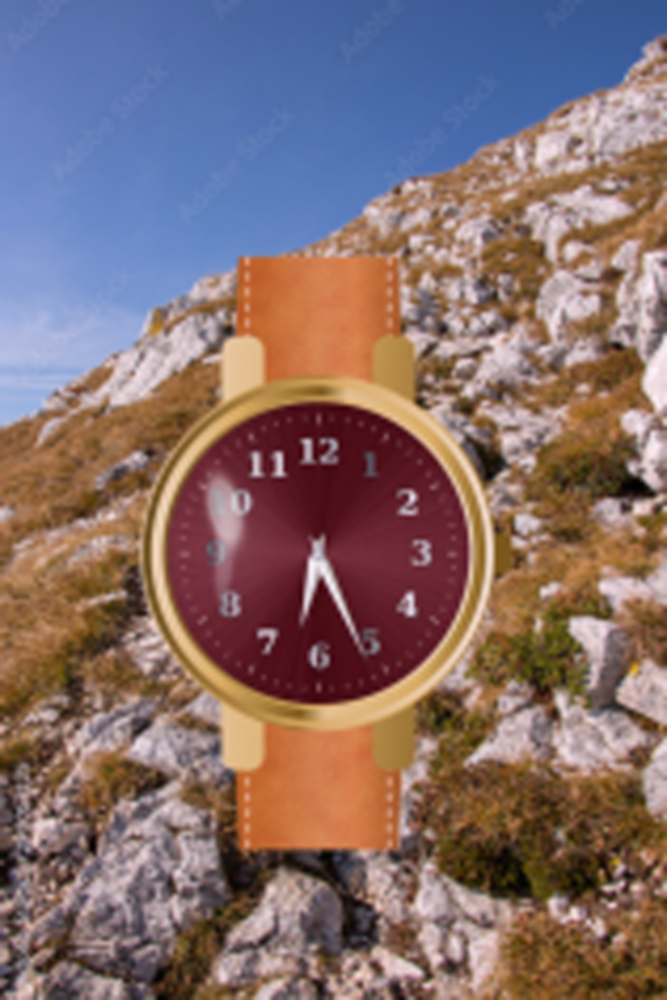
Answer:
{"hour": 6, "minute": 26}
